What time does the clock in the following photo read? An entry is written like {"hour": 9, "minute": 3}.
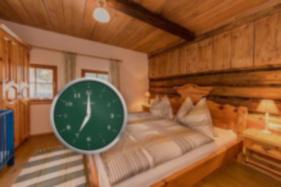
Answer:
{"hour": 7, "minute": 0}
